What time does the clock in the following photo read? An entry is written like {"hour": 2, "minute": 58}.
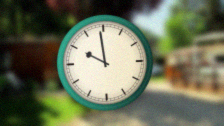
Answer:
{"hour": 9, "minute": 59}
